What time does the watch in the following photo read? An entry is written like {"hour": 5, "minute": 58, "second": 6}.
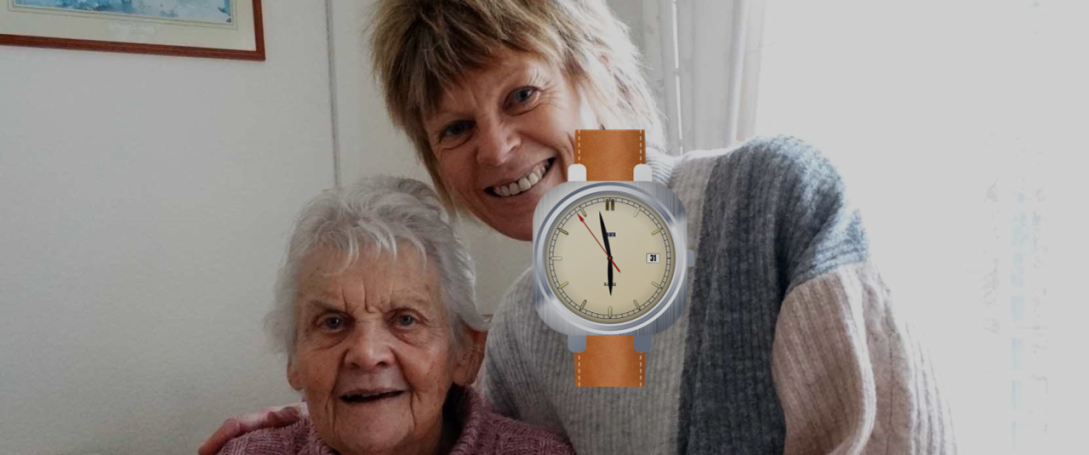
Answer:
{"hour": 5, "minute": 57, "second": 54}
